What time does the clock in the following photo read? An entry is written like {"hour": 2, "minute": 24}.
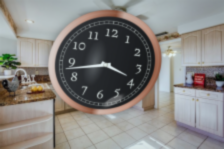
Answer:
{"hour": 3, "minute": 43}
